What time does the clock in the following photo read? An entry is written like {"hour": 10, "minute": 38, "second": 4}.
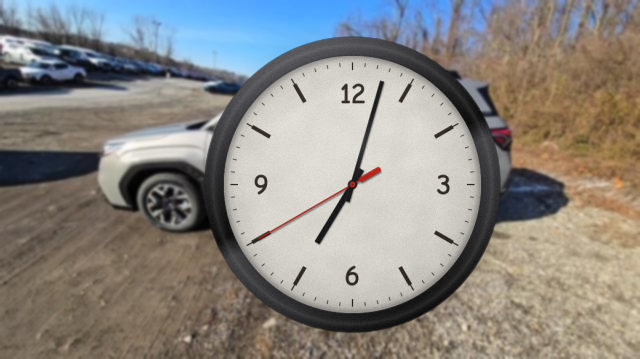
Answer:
{"hour": 7, "minute": 2, "second": 40}
